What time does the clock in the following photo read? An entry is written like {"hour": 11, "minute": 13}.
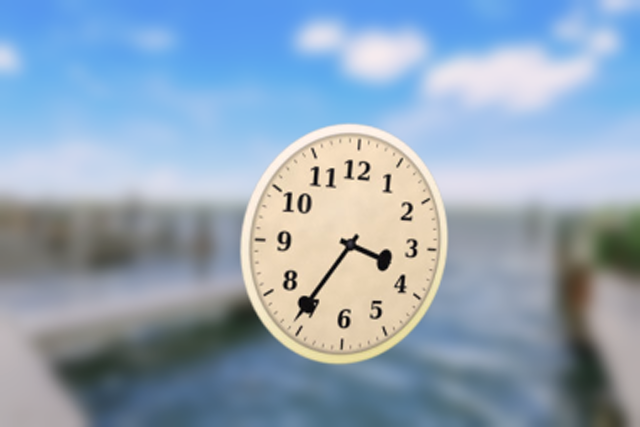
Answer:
{"hour": 3, "minute": 36}
